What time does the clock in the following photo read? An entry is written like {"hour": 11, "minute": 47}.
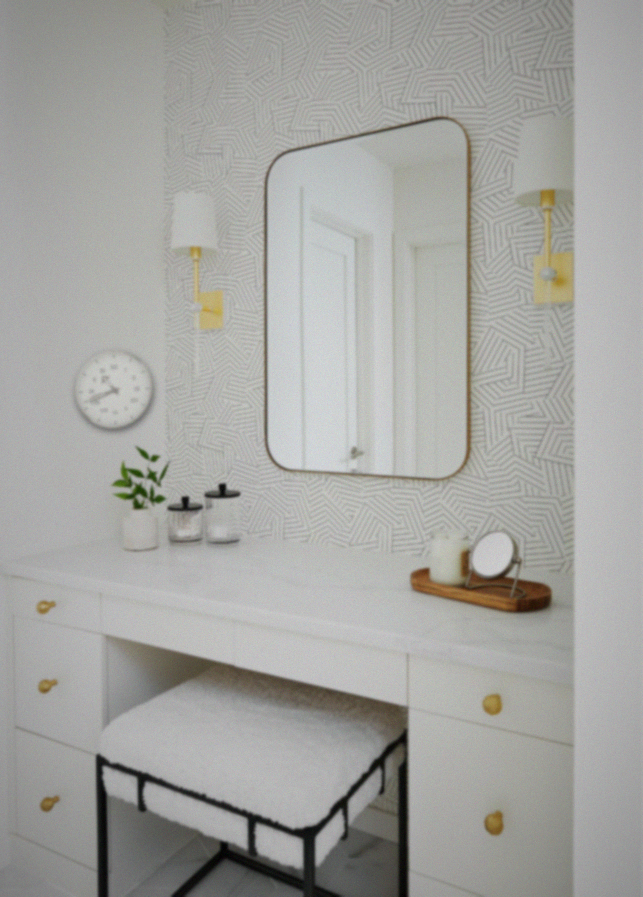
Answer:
{"hour": 10, "minute": 42}
